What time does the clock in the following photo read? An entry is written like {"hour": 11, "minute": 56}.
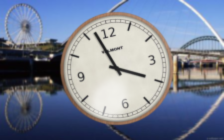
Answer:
{"hour": 3, "minute": 57}
